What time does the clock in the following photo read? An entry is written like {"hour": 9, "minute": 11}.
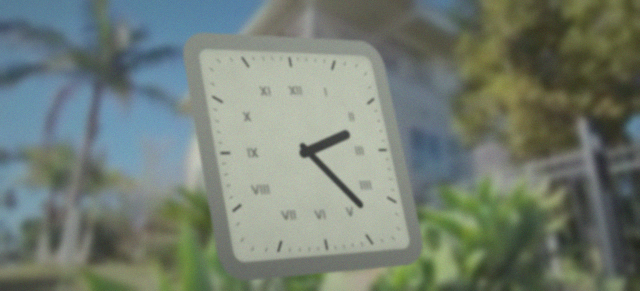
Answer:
{"hour": 2, "minute": 23}
